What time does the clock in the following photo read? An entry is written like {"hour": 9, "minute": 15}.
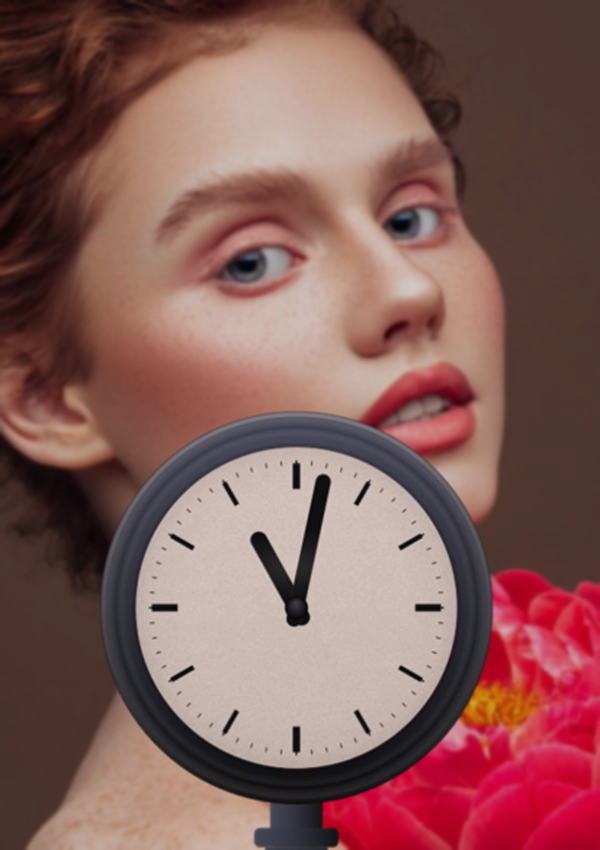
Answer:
{"hour": 11, "minute": 2}
